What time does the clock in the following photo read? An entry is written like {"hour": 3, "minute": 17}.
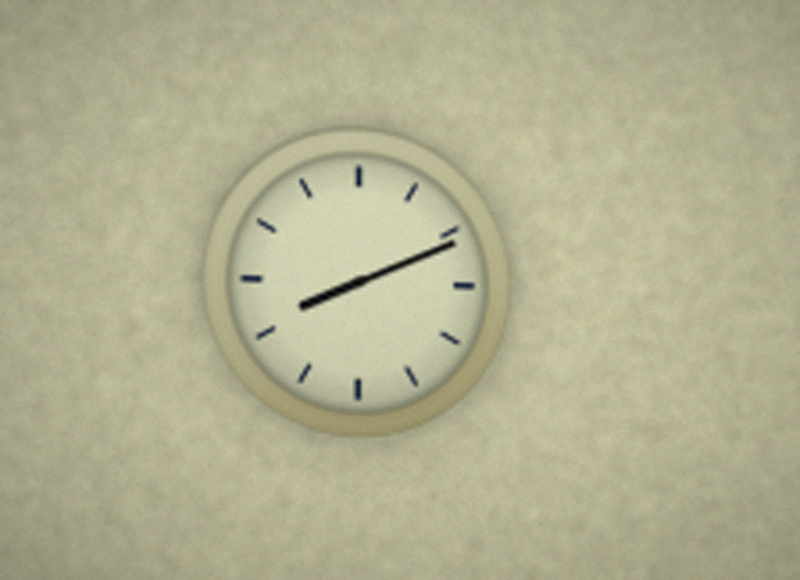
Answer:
{"hour": 8, "minute": 11}
